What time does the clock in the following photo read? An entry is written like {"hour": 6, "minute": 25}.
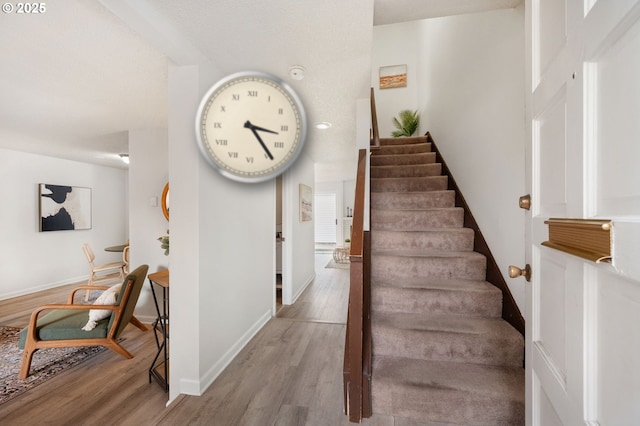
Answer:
{"hour": 3, "minute": 24}
